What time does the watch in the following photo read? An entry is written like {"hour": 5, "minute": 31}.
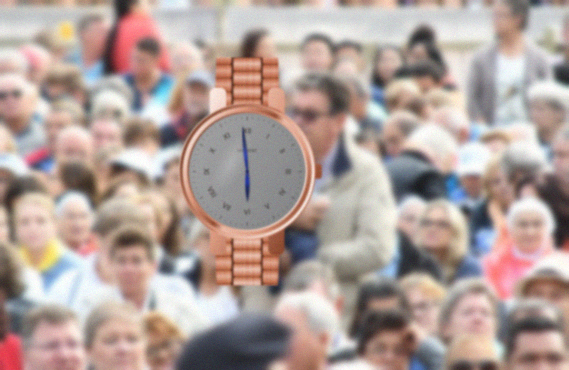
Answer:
{"hour": 5, "minute": 59}
